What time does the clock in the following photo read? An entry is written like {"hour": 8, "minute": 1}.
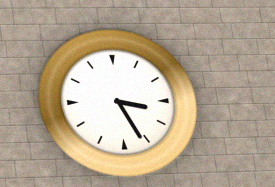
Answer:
{"hour": 3, "minute": 26}
